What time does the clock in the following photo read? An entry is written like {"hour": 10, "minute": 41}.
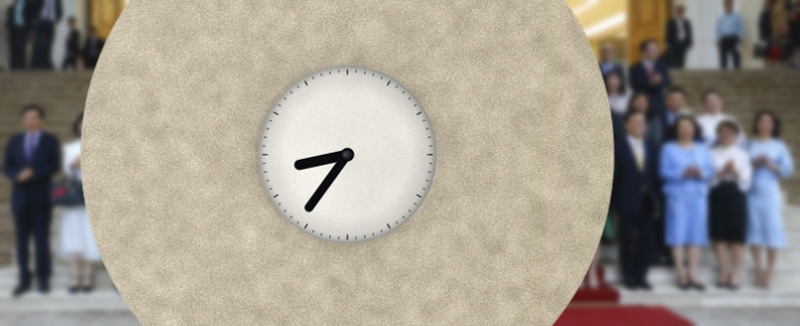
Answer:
{"hour": 8, "minute": 36}
